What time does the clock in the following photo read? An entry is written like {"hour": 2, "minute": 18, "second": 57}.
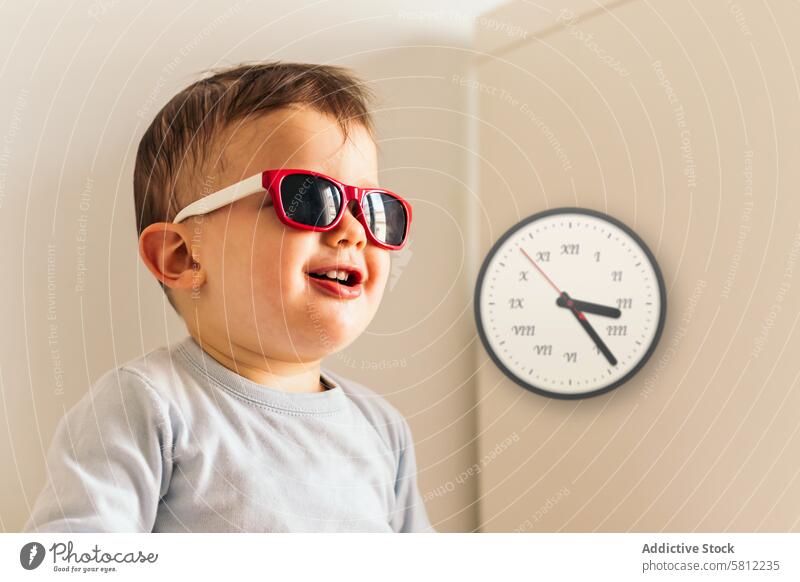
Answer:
{"hour": 3, "minute": 23, "second": 53}
